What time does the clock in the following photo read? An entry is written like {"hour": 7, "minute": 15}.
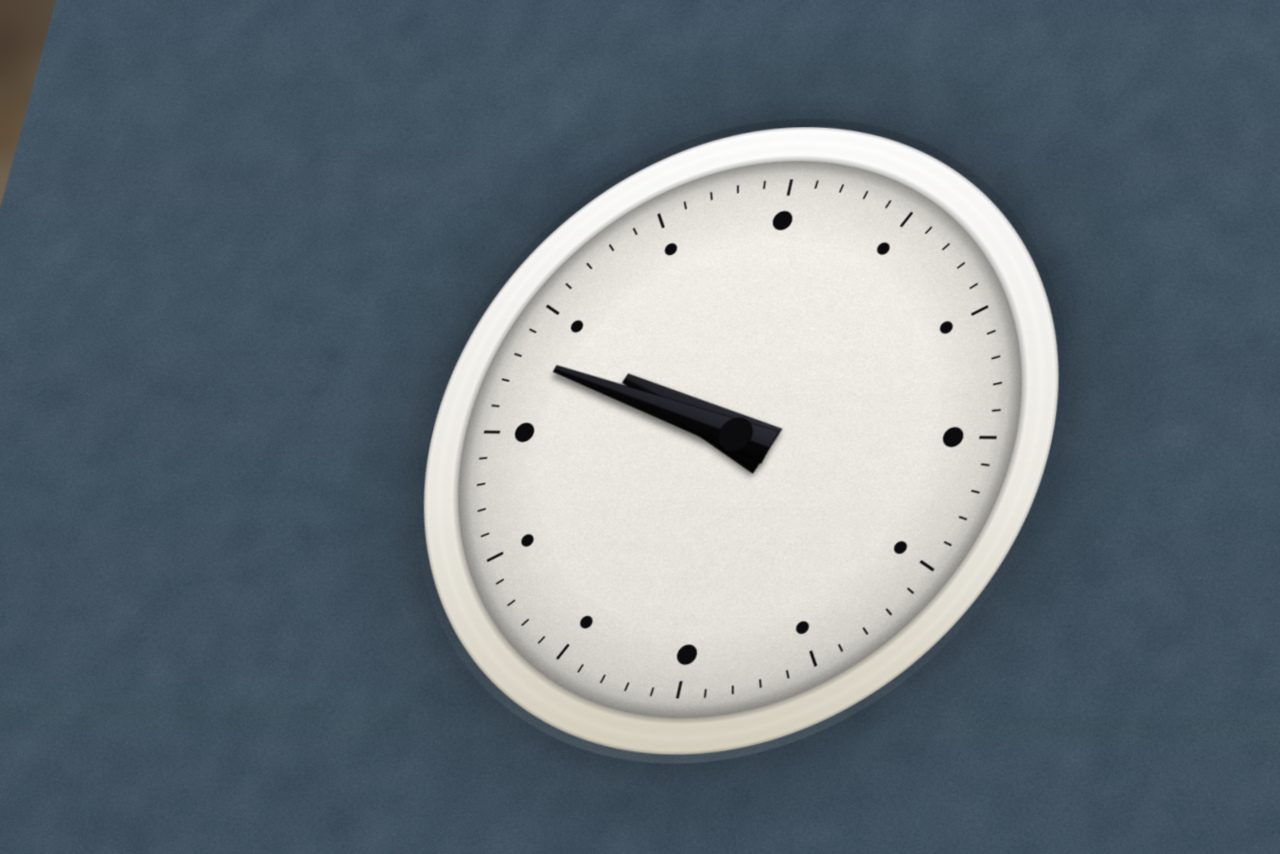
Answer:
{"hour": 9, "minute": 48}
